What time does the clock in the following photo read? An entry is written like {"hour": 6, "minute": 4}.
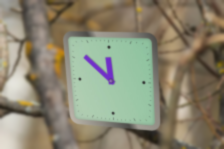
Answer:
{"hour": 11, "minute": 52}
